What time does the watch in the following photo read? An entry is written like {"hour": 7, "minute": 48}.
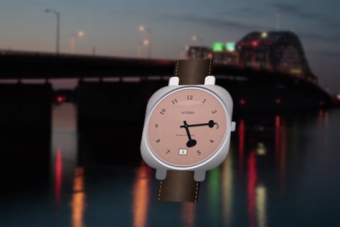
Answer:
{"hour": 5, "minute": 14}
